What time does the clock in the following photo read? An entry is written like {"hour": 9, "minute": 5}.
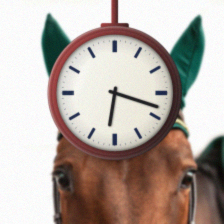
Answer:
{"hour": 6, "minute": 18}
